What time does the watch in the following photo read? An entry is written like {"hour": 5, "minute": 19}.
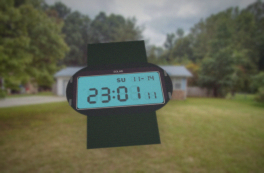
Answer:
{"hour": 23, "minute": 1}
